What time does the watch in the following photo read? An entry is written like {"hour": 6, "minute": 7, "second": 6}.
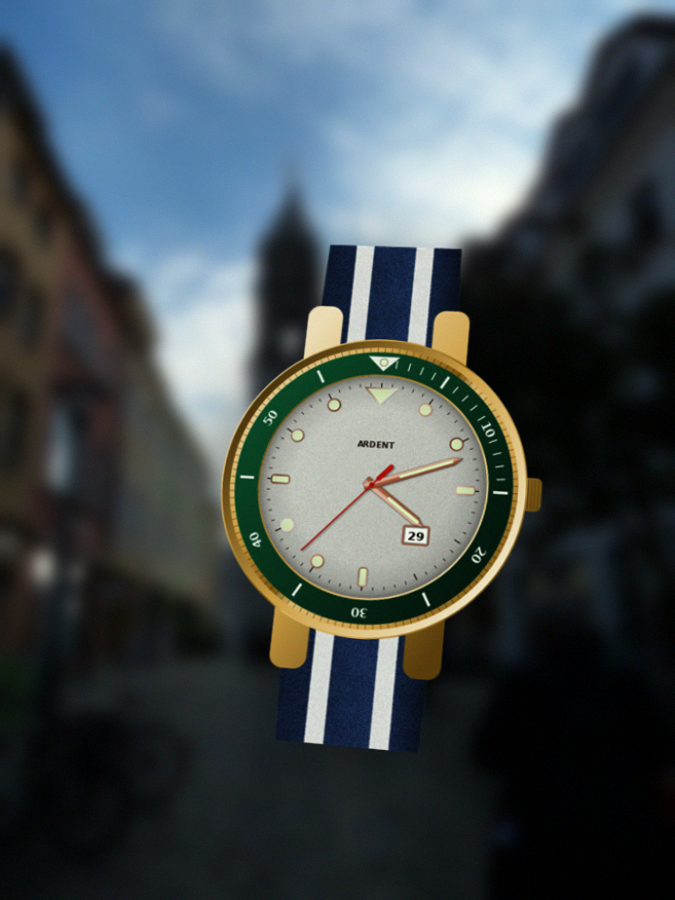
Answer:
{"hour": 4, "minute": 11, "second": 37}
